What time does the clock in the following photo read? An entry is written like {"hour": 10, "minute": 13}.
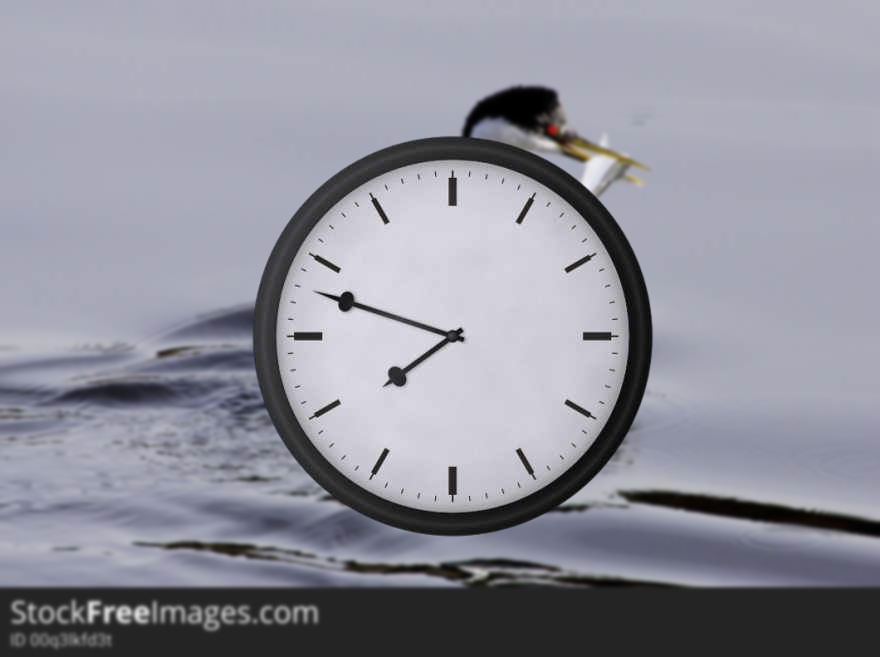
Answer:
{"hour": 7, "minute": 48}
